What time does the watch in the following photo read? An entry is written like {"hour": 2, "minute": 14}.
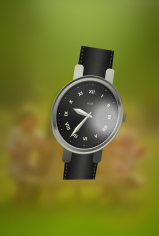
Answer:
{"hour": 9, "minute": 36}
